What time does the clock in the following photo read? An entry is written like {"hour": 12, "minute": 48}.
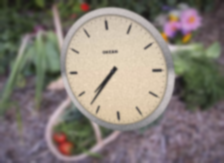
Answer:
{"hour": 7, "minute": 37}
